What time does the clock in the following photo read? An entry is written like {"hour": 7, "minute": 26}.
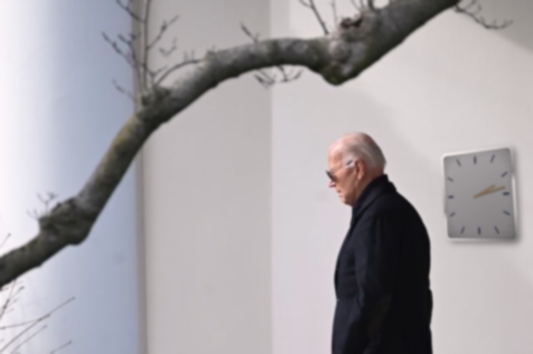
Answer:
{"hour": 2, "minute": 13}
